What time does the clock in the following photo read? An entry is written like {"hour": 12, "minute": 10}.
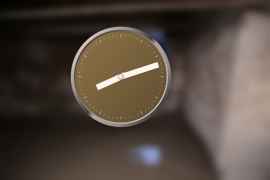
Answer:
{"hour": 8, "minute": 12}
